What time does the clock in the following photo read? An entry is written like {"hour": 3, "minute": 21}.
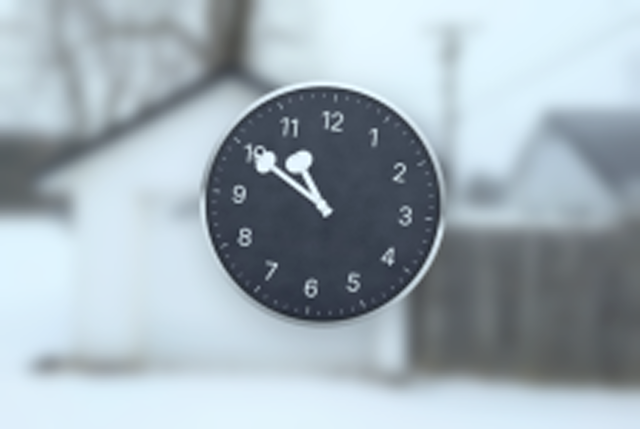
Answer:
{"hour": 10, "minute": 50}
